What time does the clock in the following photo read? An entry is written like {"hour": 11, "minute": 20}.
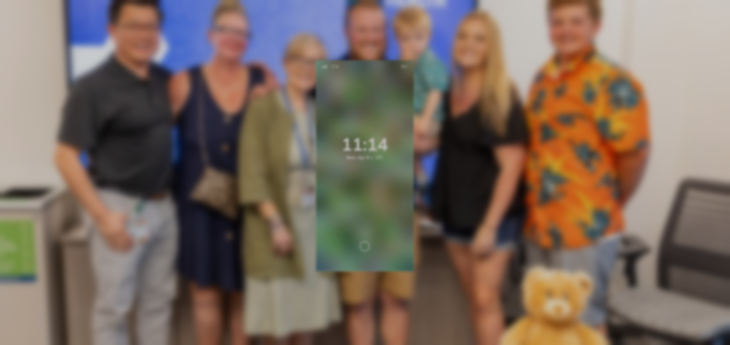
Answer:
{"hour": 11, "minute": 14}
